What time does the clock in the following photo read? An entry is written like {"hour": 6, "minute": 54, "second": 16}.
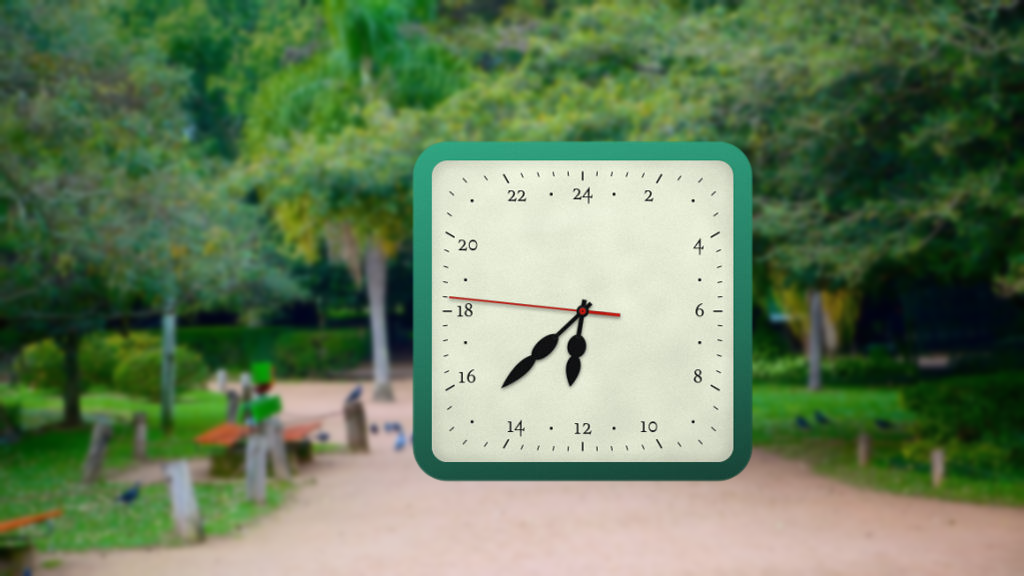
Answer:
{"hour": 12, "minute": 37, "second": 46}
